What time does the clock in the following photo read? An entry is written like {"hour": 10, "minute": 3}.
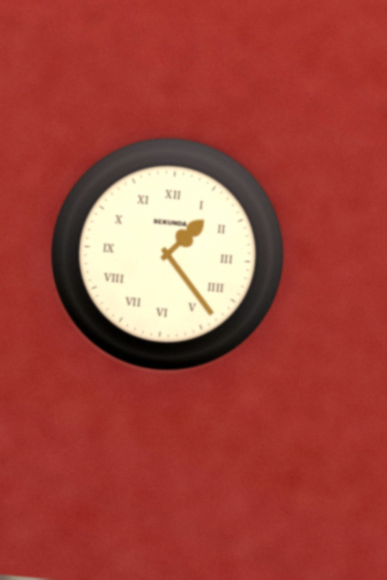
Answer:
{"hour": 1, "minute": 23}
